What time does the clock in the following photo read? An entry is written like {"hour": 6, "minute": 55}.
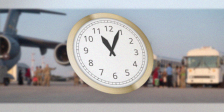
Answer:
{"hour": 11, "minute": 4}
